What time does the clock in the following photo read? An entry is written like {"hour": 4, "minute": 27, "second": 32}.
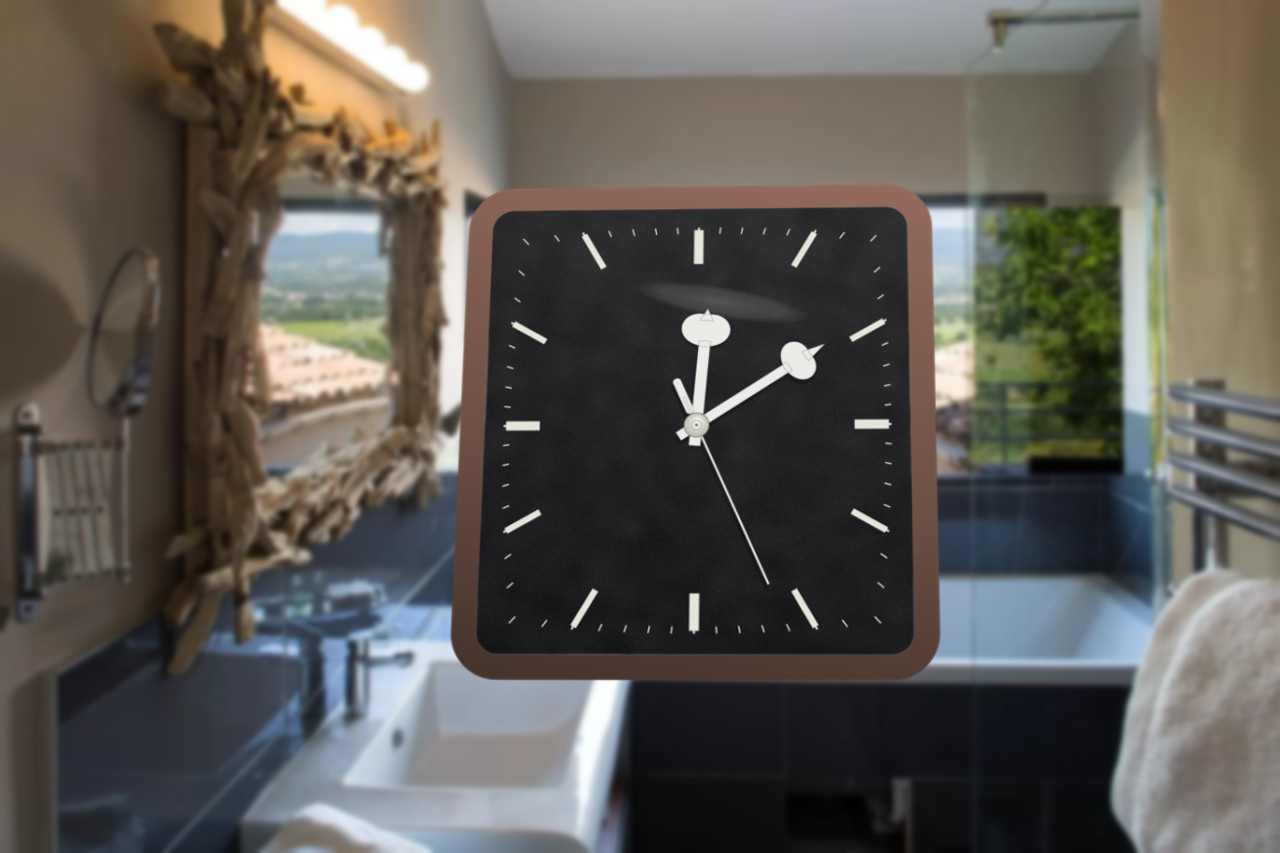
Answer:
{"hour": 12, "minute": 9, "second": 26}
